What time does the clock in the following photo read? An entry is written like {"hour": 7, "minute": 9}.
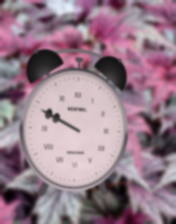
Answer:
{"hour": 9, "minute": 49}
